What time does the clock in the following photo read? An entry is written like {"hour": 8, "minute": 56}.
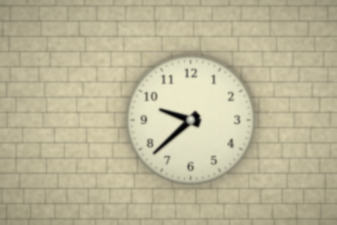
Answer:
{"hour": 9, "minute": 38}
